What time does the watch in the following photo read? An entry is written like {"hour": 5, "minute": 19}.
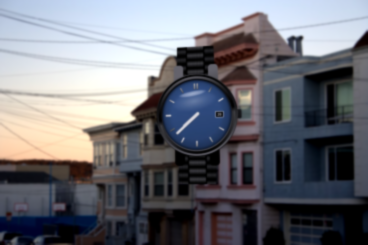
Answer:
{"hour": 7, "minute": 38}
